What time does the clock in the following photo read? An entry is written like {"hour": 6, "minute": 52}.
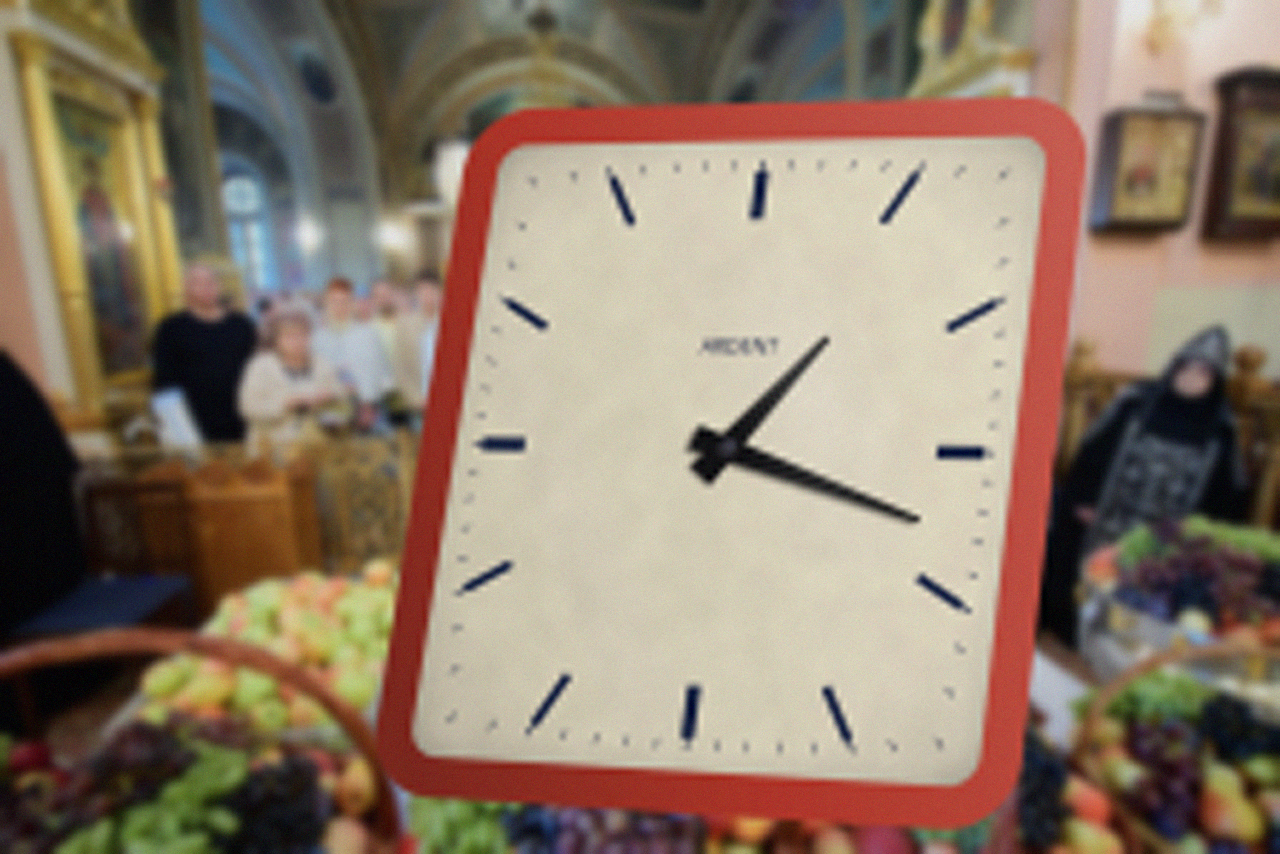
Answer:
{"hour": 1, "minute": 18}
